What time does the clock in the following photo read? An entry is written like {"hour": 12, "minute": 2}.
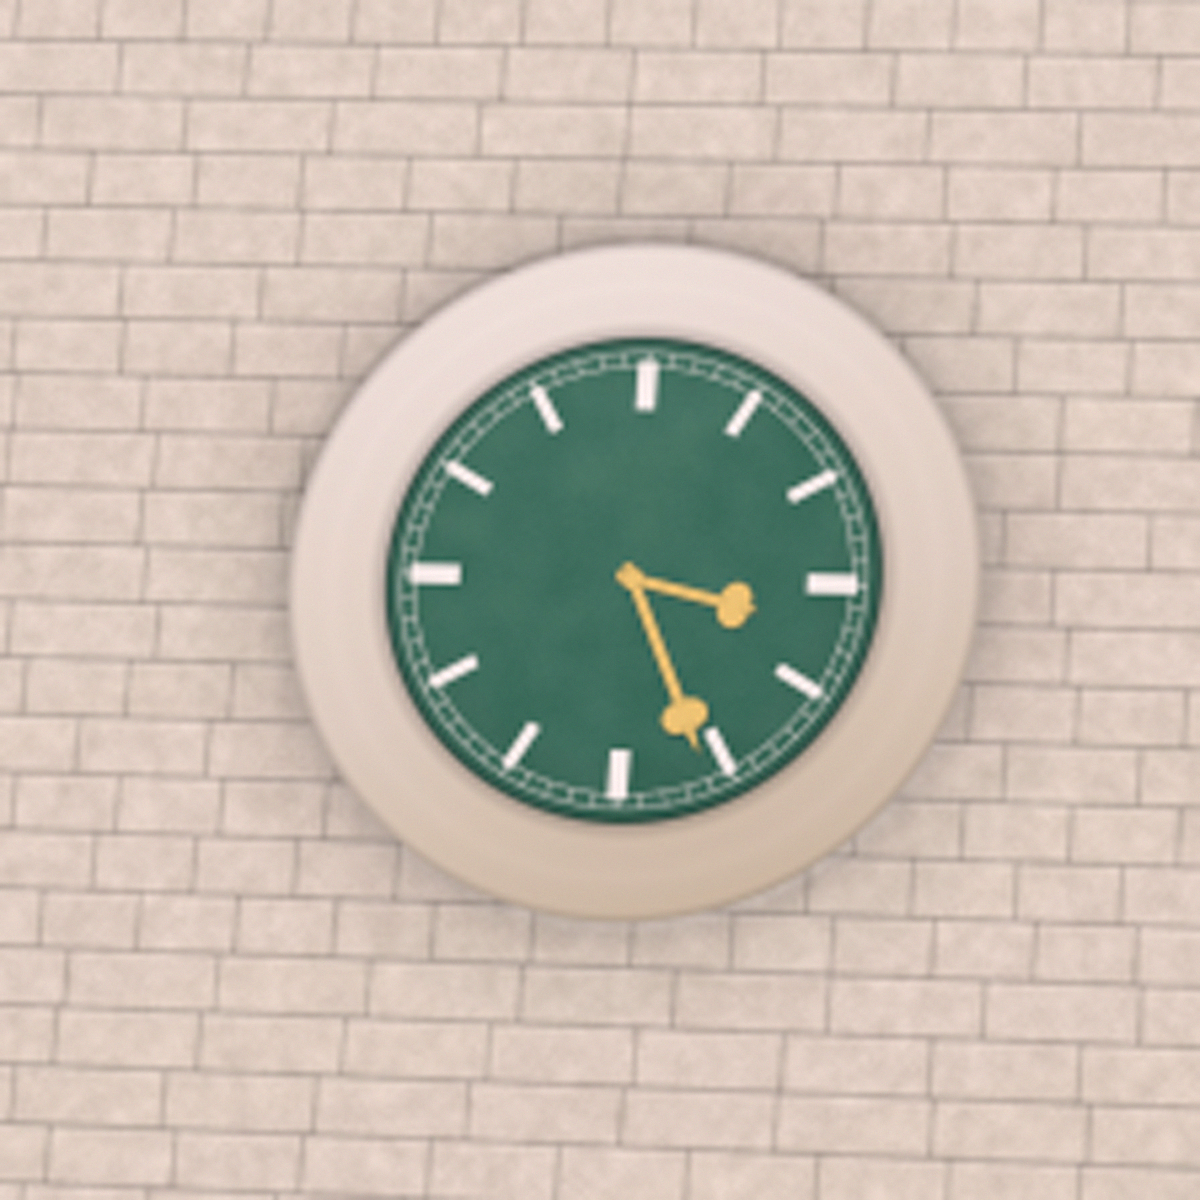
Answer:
{"hour": 3, "minute": 26}
